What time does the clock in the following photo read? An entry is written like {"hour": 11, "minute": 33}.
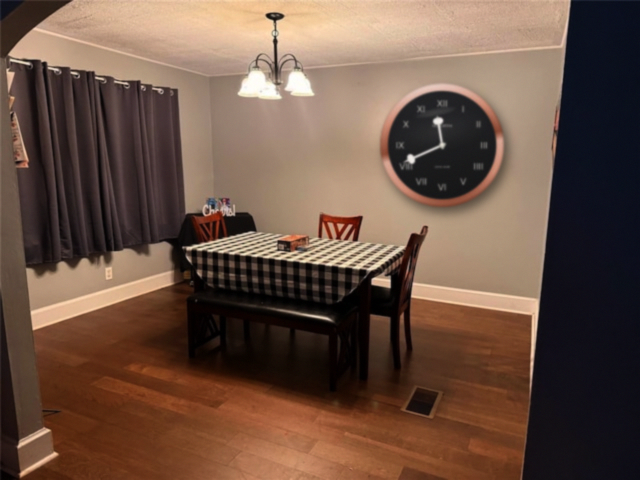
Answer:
{"hour": 11, "minute": 41}
